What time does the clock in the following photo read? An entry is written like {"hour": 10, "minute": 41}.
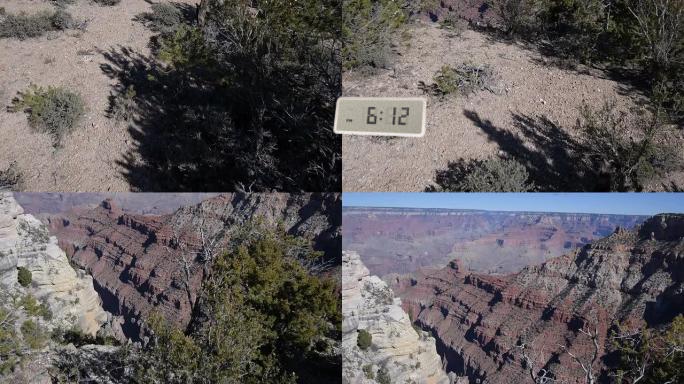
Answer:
{"hour": 6, "minute": 12}
